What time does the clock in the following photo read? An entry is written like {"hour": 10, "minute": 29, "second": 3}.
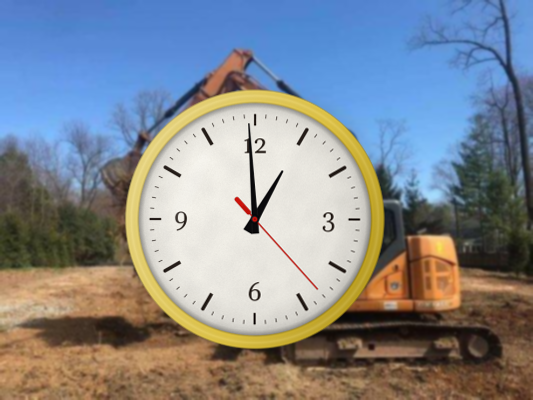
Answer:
{"hour": 12, "minute": 59, "second": 23}
